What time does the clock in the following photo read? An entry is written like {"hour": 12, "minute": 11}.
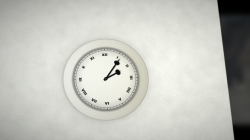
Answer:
{"hour": 2, "minute": 6}
